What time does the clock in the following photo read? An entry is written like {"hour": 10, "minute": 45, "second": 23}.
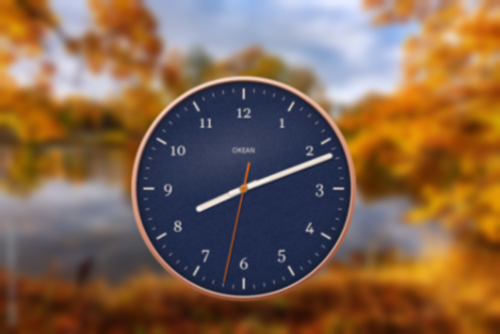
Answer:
{"hour": 8, "minute": 11, "second": 32}
